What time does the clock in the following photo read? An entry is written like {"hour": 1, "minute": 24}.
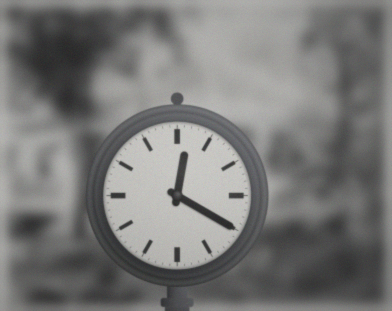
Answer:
{"hour": 12, "minute": 20}
